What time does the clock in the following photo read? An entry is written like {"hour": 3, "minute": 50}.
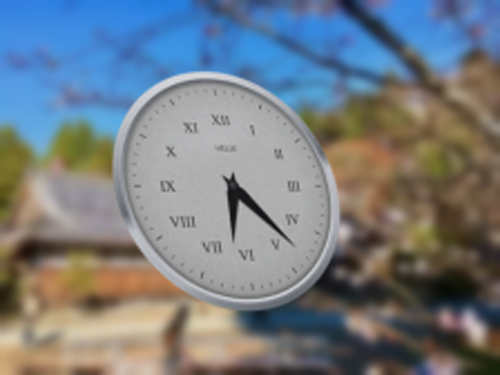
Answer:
{"hour": 6, "minute": 23}
